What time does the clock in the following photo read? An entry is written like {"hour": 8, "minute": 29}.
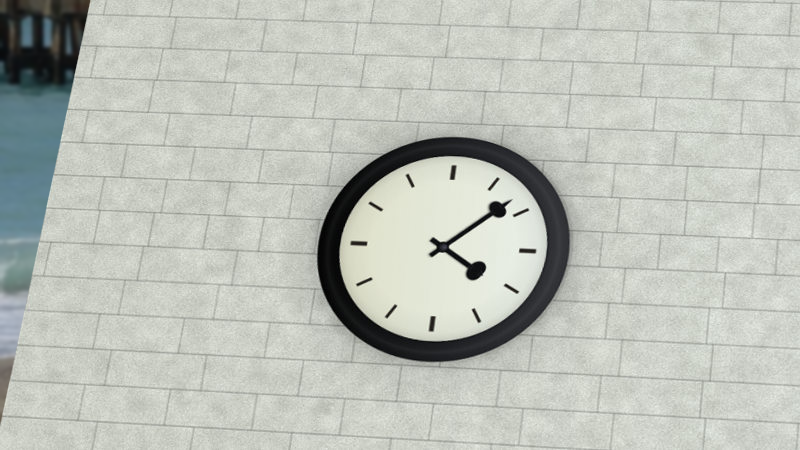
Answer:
{"hour": 4, "minute": 8}
